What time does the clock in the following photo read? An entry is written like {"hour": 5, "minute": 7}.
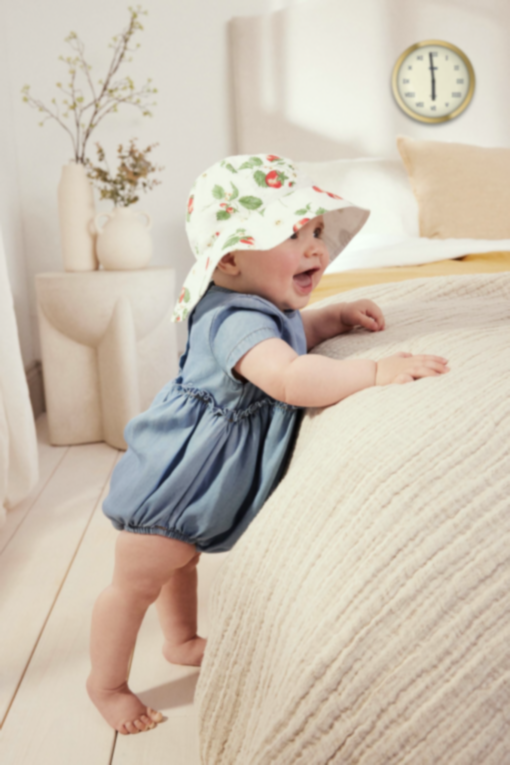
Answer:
{"hour": 5, "minute": 59}
